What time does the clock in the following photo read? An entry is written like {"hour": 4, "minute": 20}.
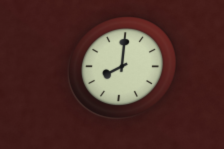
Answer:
{"hour": 8, "minute": 0}
